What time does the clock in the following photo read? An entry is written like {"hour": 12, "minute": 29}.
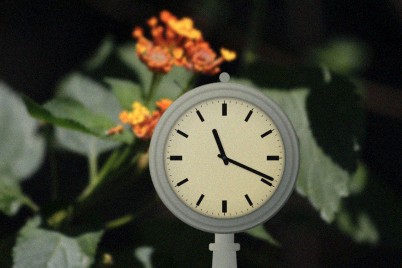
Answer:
{"hour": 11, "minute": 19}
